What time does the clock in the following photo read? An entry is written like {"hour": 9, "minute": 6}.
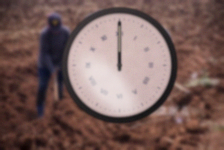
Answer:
{"hour": 12, "minute": 0}
